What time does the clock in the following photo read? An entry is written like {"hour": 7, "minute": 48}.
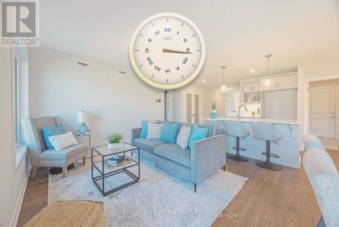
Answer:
{"hour": 3, "minute": 16}
